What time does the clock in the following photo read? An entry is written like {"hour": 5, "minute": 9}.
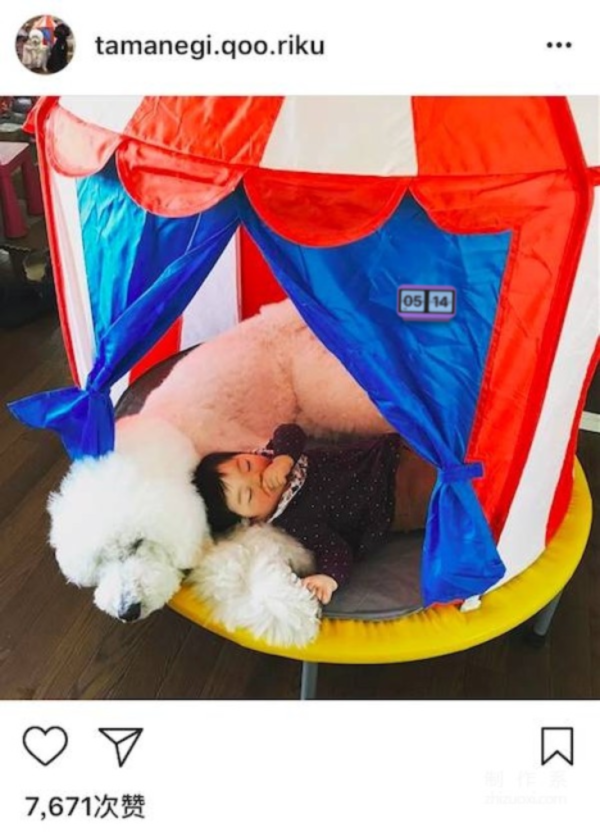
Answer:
{"hour": 5, "minute": 14}
